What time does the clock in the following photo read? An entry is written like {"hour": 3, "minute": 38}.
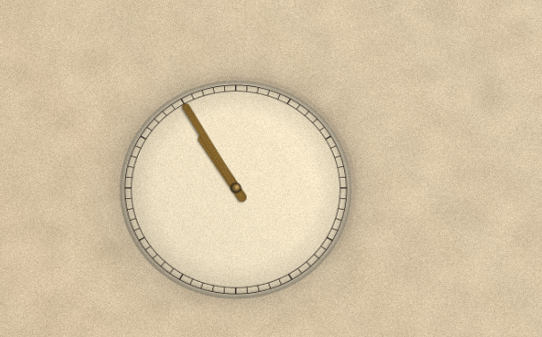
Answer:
{"hour": 10, "minute": 55}
